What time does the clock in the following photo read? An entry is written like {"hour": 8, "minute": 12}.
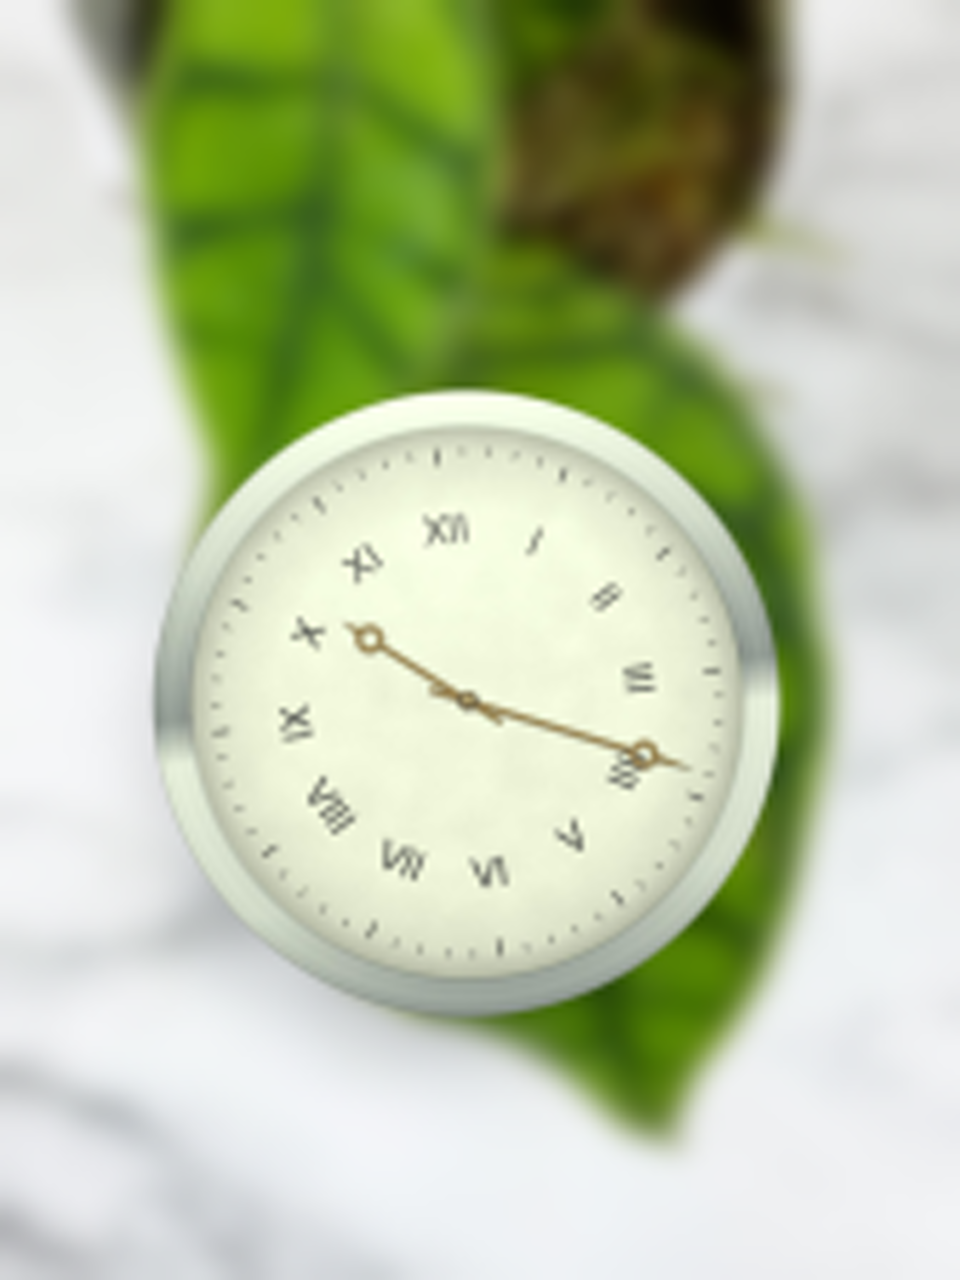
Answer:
{"hour": 10, "minute": 19}
